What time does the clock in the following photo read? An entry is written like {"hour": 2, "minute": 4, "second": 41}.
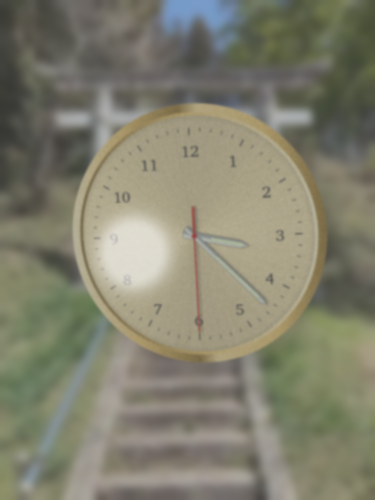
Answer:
{"hour": 3, "minute": 22, "second": 30}
